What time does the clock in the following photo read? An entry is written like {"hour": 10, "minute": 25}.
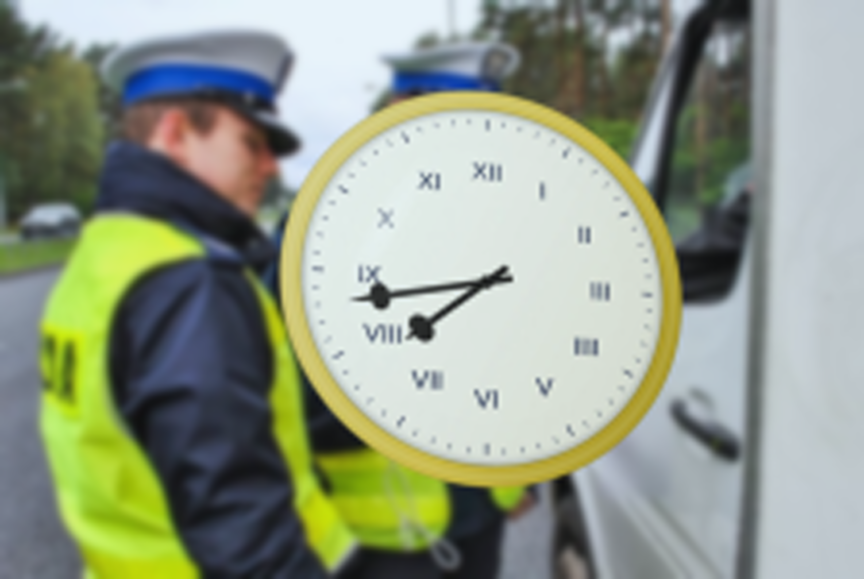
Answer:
{"hour": 7, "minute": 43}
